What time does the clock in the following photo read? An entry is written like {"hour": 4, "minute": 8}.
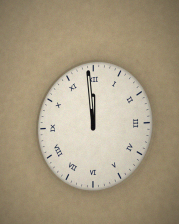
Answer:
{"hour": 11, "minute": 59}
